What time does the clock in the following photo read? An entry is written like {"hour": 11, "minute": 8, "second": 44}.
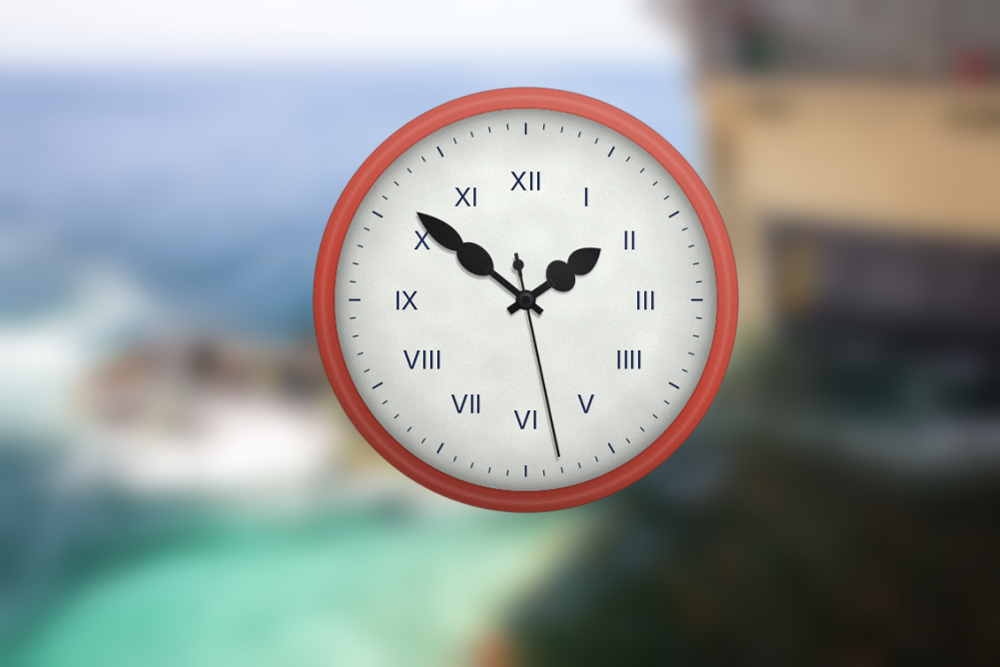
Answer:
{"hour": 1, "minute": 51, "second": 28}
